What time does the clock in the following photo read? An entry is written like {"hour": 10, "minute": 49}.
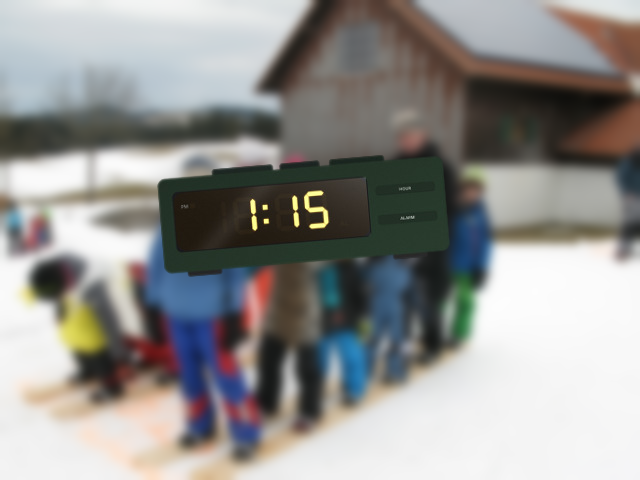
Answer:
{"hour": 1, "minute": 15}
